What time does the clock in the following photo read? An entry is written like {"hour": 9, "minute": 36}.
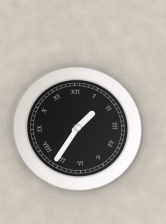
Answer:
{"hour": 1, "minute": 36}
